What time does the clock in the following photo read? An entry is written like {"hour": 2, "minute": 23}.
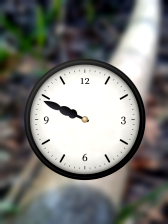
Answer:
{"hour": 9, "minute": 49}
